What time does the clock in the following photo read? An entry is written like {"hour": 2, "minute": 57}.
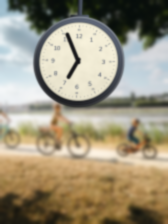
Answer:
{"hour": 6, "minute": 56}
